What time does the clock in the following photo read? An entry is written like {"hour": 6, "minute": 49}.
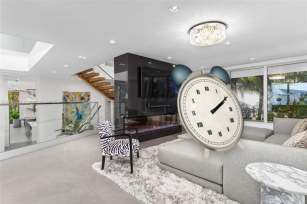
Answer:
{"hour": 2, "minute": 10}
